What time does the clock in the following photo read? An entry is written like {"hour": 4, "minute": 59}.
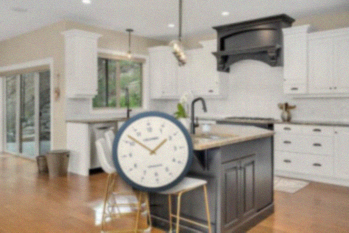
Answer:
{"hour": 1, "minute": 52}
